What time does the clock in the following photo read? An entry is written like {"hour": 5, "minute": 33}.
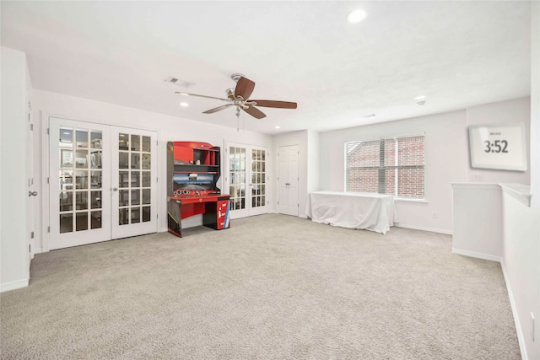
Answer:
{"hour": 3, "minute": 52}
